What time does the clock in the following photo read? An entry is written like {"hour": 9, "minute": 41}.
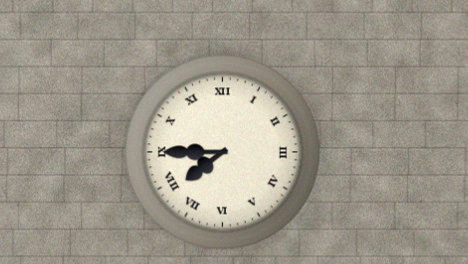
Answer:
{"hour": 7, "minute": 45}
